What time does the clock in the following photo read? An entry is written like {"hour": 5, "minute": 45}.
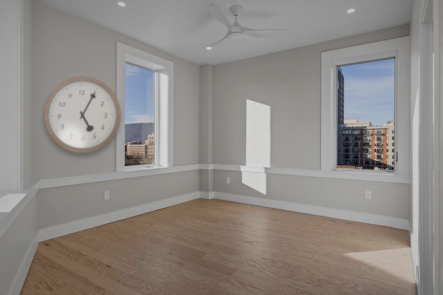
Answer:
{"hour": 5, "minute": 5}
